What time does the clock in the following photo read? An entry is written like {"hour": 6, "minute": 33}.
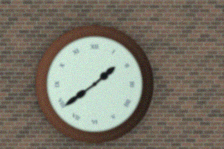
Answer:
{"hour": 1, "minute": 39}
